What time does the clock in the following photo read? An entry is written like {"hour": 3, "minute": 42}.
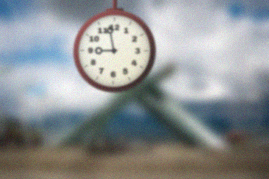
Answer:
{"hour": 8, "minute": 58}
